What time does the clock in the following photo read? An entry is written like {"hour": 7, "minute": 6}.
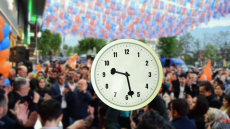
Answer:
{"hour": 9, "minute": 28}
